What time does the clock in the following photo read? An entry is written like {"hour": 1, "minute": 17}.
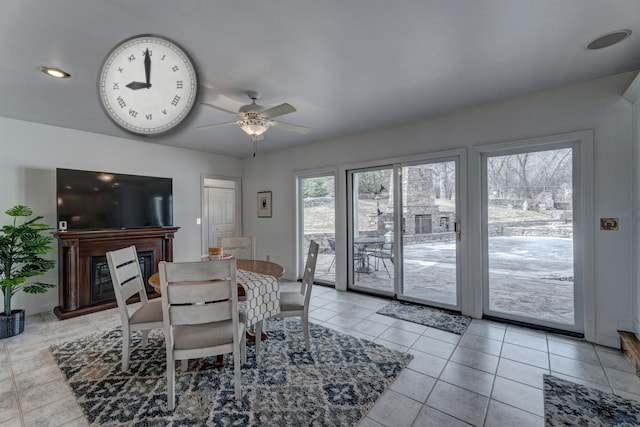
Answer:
{"hour": 9, "minute": 0}
